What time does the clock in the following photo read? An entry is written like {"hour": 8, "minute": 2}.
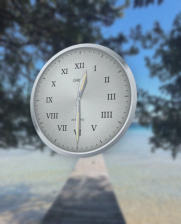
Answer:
{"hour": 12, "minute": 30}
